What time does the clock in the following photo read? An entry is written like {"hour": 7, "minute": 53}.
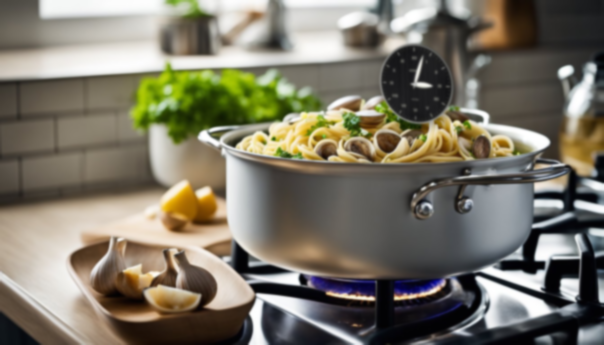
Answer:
{"hour": 3, "minute": 3}
